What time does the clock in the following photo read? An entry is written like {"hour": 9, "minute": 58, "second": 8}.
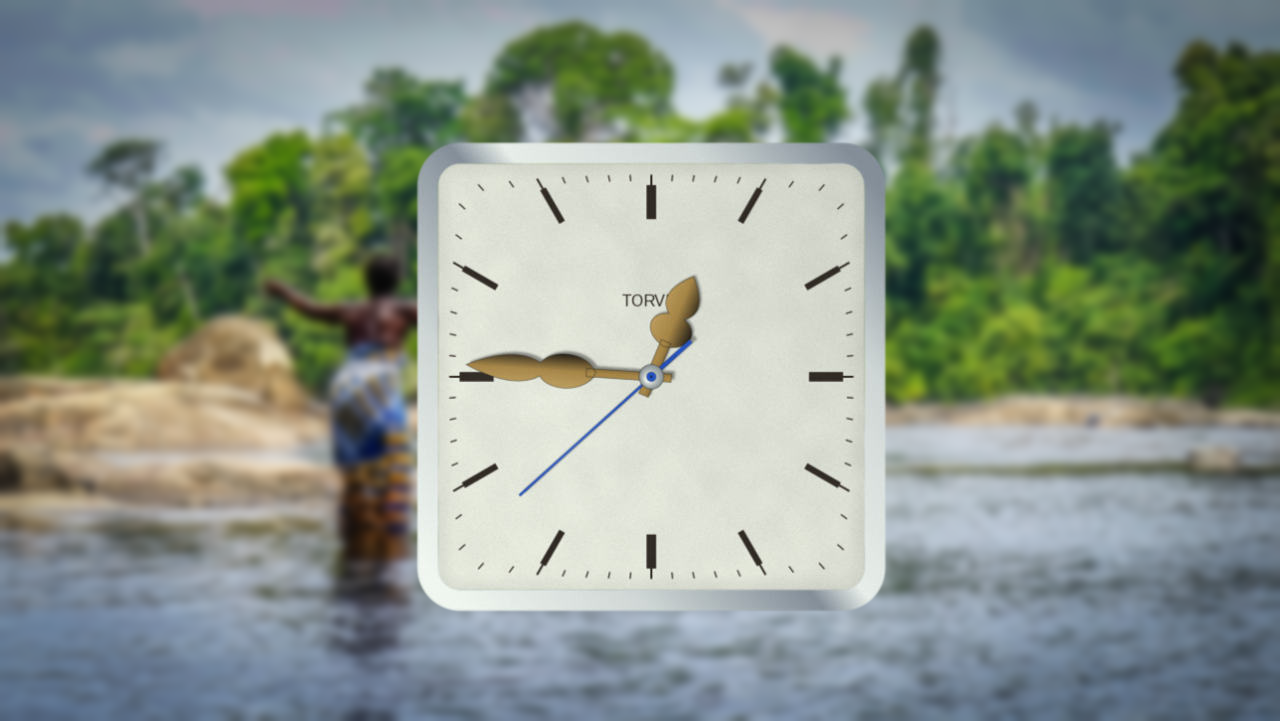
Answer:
{"hour": 12, "minute": 45, "second": 38}
